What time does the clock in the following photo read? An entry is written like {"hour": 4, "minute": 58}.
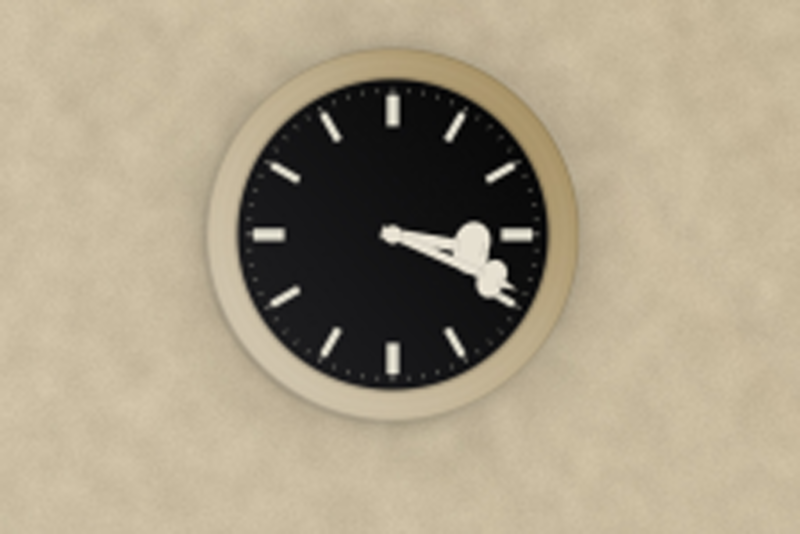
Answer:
{"hour": 3, "minute": 19}
